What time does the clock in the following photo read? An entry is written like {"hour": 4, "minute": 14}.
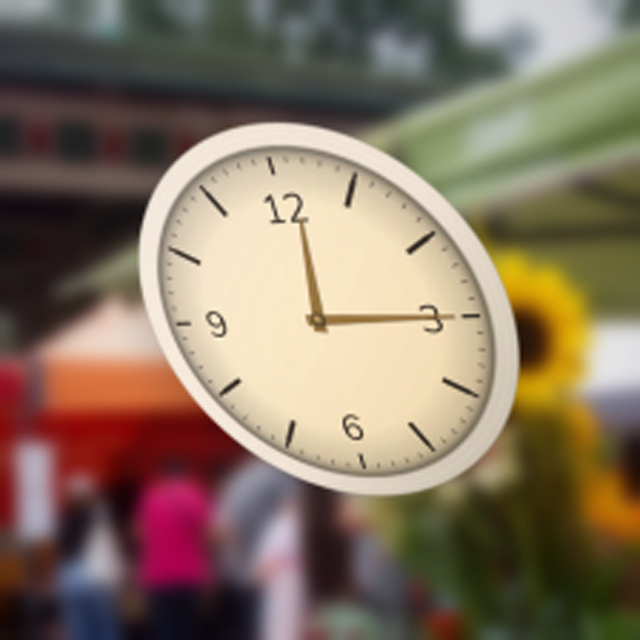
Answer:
{"hour": 12, "minute": 15}
